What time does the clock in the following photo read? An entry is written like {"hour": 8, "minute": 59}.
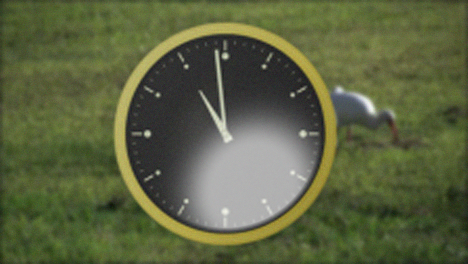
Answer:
{"hour": 10, "minute": 59}
